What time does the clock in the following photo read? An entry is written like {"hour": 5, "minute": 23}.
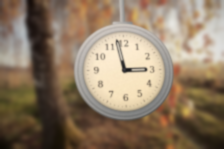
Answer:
{"hour": 2, "minute": 58}
